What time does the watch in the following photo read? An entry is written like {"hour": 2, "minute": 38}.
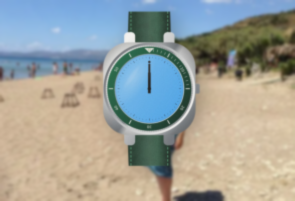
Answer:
{"hour": 12, "minute": 0}
